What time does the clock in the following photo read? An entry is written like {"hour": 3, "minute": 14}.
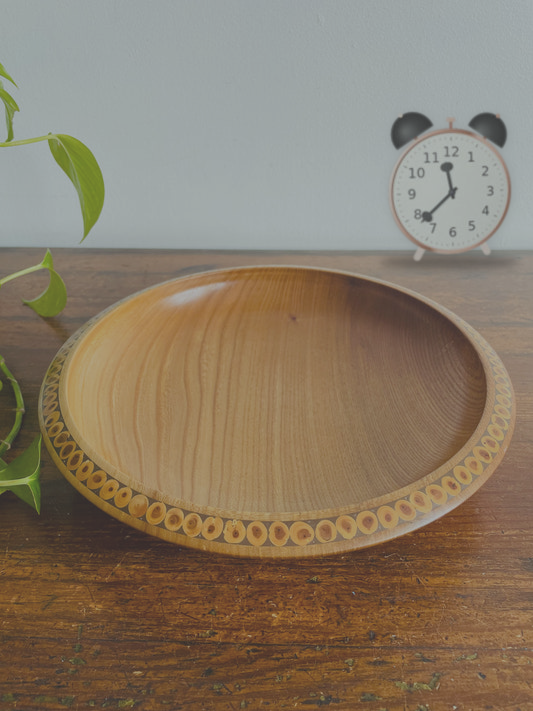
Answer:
{"hour": 11, "minute": 38}
